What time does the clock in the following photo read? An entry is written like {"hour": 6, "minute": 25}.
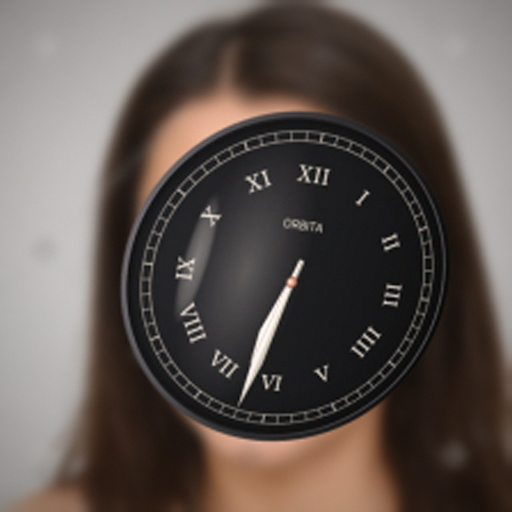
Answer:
{"hour": 6, "minute": 32}
